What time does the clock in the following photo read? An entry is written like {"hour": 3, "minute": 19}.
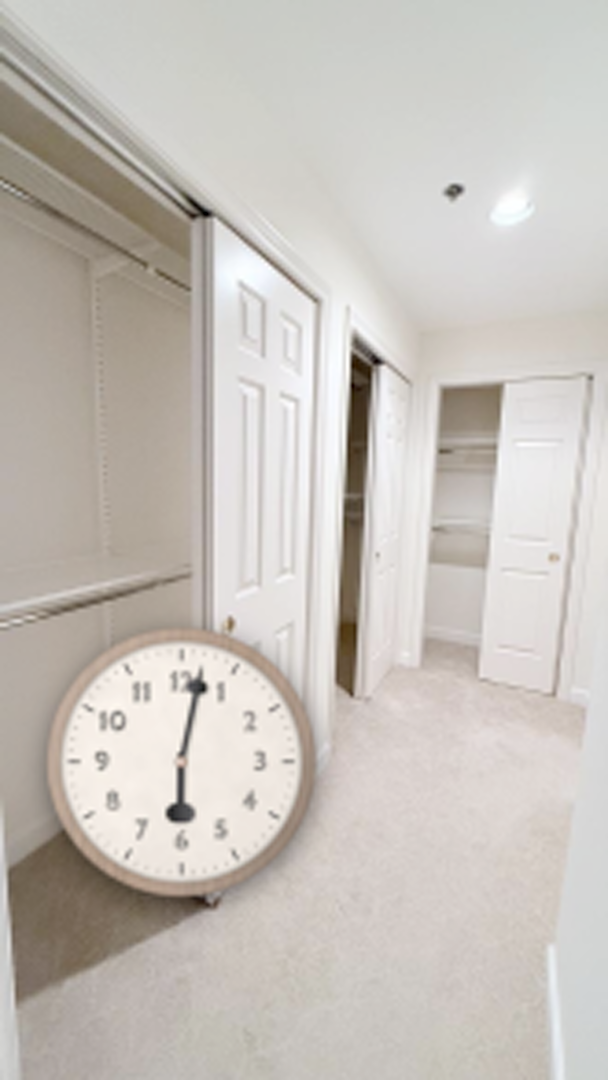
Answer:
{"hour": 6, "minute": 2}
